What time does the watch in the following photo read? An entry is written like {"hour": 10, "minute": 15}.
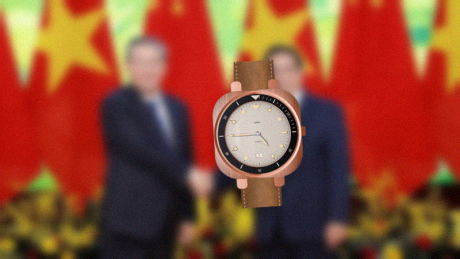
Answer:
{"hour": 4, "minute": 45}
